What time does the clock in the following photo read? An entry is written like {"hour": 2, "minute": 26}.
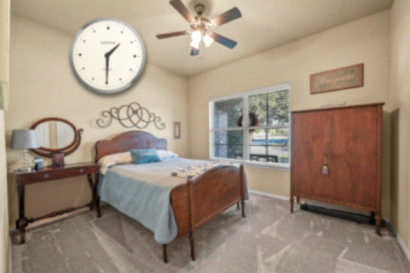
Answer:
{"hour": 1, "minute": 30}
